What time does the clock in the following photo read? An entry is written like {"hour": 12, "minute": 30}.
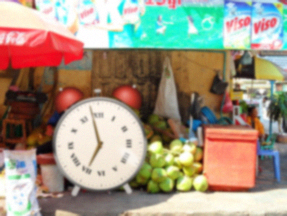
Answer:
{"hour": 6, "minute": 58}
